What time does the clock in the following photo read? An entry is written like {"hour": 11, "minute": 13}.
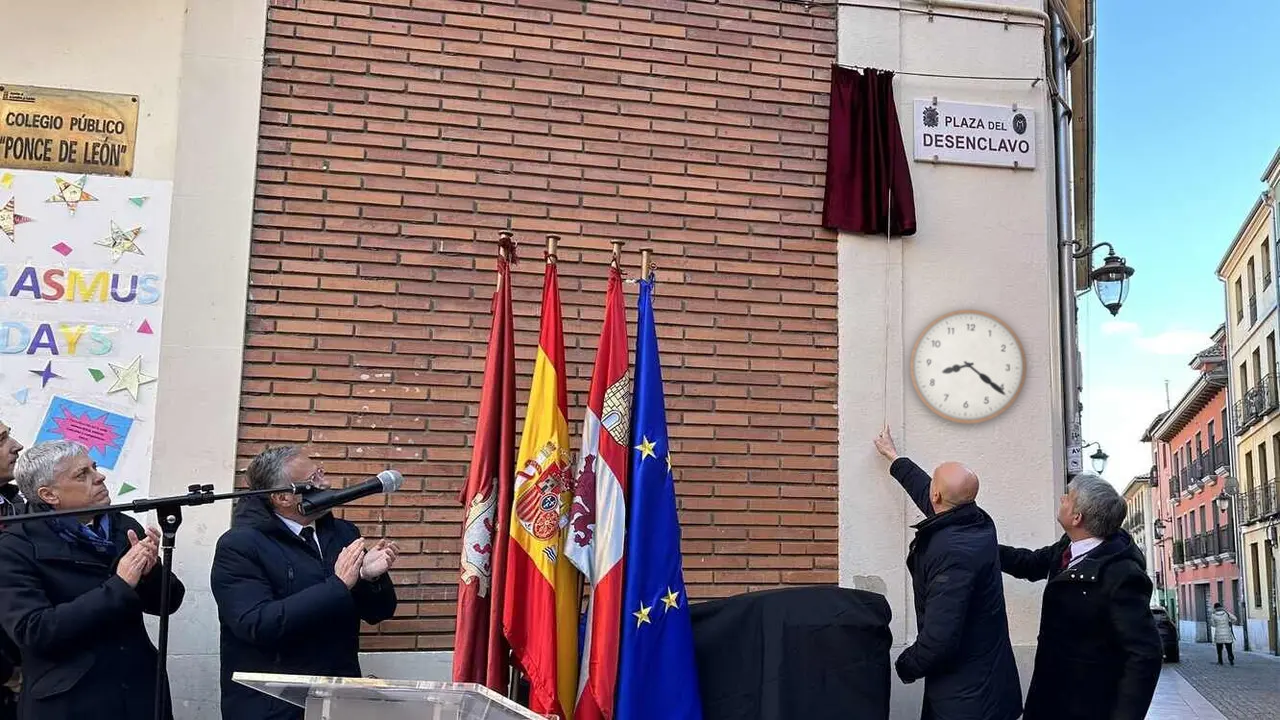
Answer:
{"hour": 8, "minute": 21}
